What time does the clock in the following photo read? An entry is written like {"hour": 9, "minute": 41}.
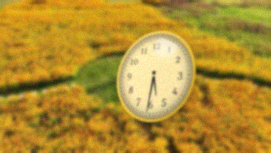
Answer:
{"hour": 5, "minute": 31}
